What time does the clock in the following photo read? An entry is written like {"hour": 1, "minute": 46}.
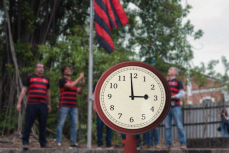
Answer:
{"hour": 2, "minute": 59}
